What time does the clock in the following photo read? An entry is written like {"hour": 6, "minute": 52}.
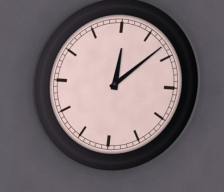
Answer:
{"hour": 12, "minute": 8}
